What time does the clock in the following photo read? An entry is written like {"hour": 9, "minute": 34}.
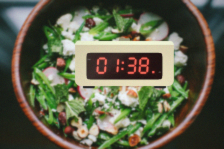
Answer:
{"hour": 1, "minute": 38}
